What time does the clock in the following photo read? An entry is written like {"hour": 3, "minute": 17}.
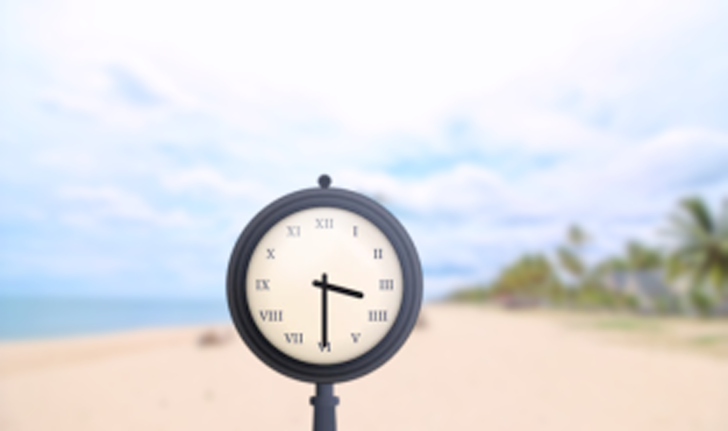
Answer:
{"hour": 3, "minute": 30}
